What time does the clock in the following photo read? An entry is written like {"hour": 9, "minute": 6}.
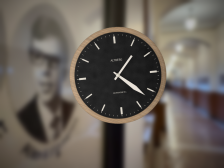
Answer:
{"hour": 1, "minute": 22}
